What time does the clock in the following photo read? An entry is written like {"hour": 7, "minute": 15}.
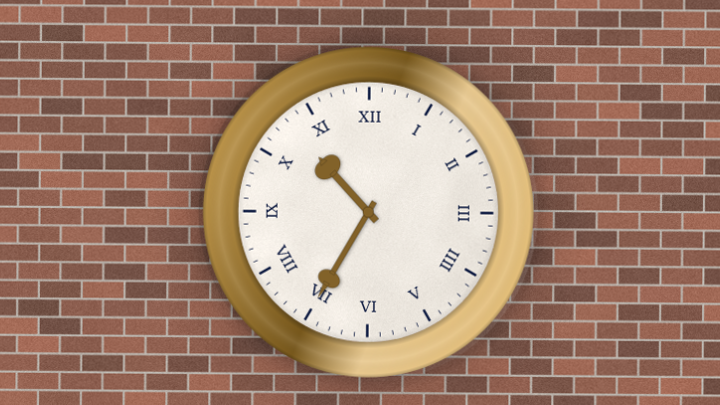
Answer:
{"hour": 10, "minute": 35}
